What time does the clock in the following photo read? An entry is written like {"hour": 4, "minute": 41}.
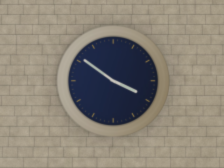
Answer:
{"hour": 3, "minute": 51}
